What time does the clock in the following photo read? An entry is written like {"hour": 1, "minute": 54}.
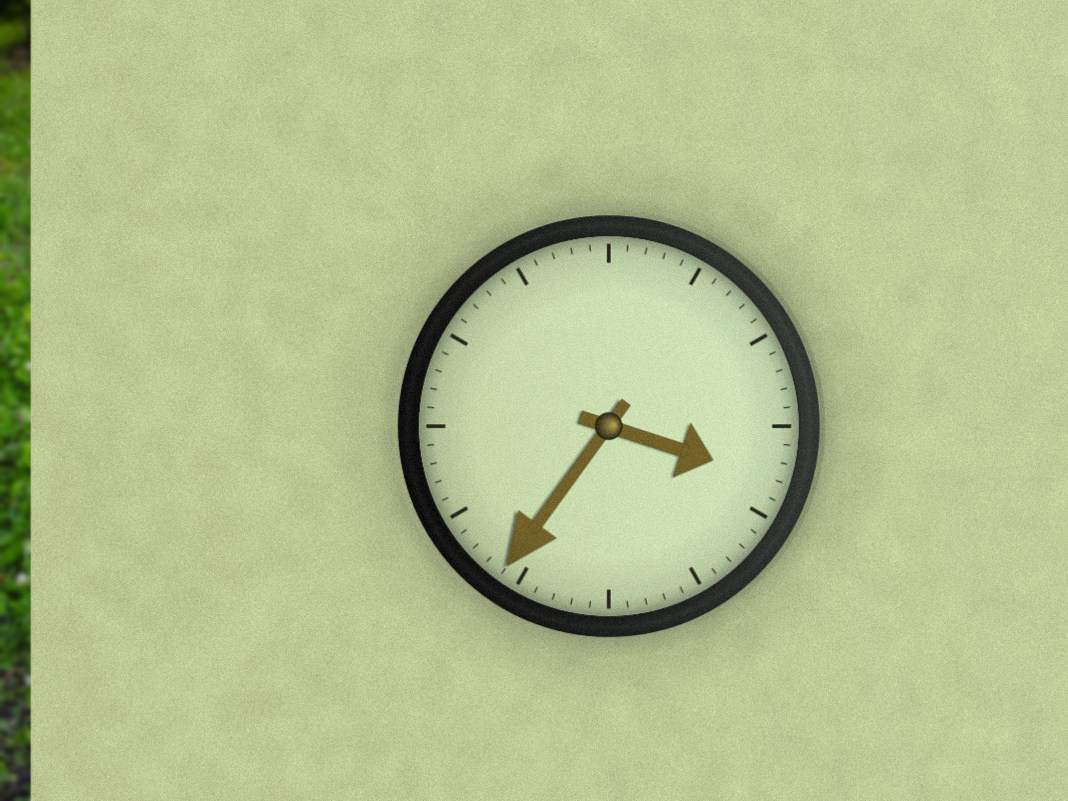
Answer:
{"hour": 3, "minute": 36}
